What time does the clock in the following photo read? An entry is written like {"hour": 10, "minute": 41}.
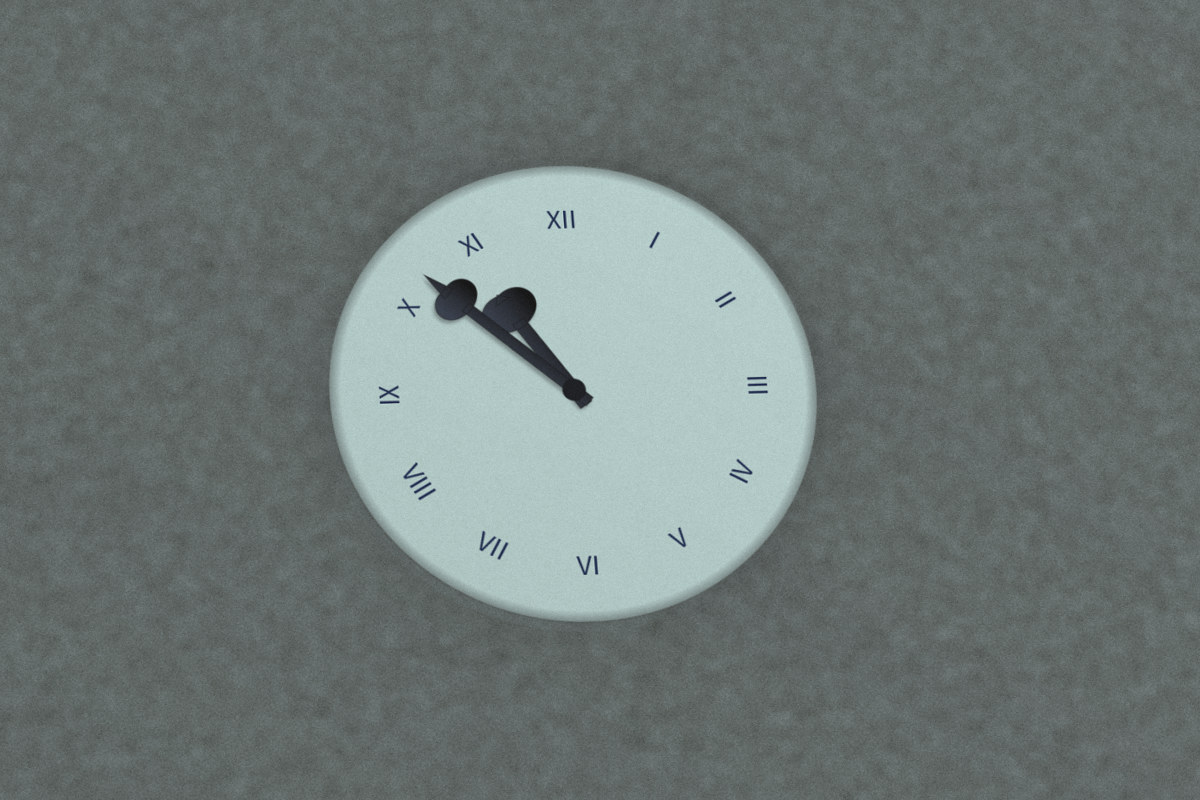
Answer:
{"hour": 10, "minute": 52}
